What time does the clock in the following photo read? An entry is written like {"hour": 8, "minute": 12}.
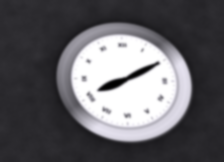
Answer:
{"hour": 8, "minute": 10}
